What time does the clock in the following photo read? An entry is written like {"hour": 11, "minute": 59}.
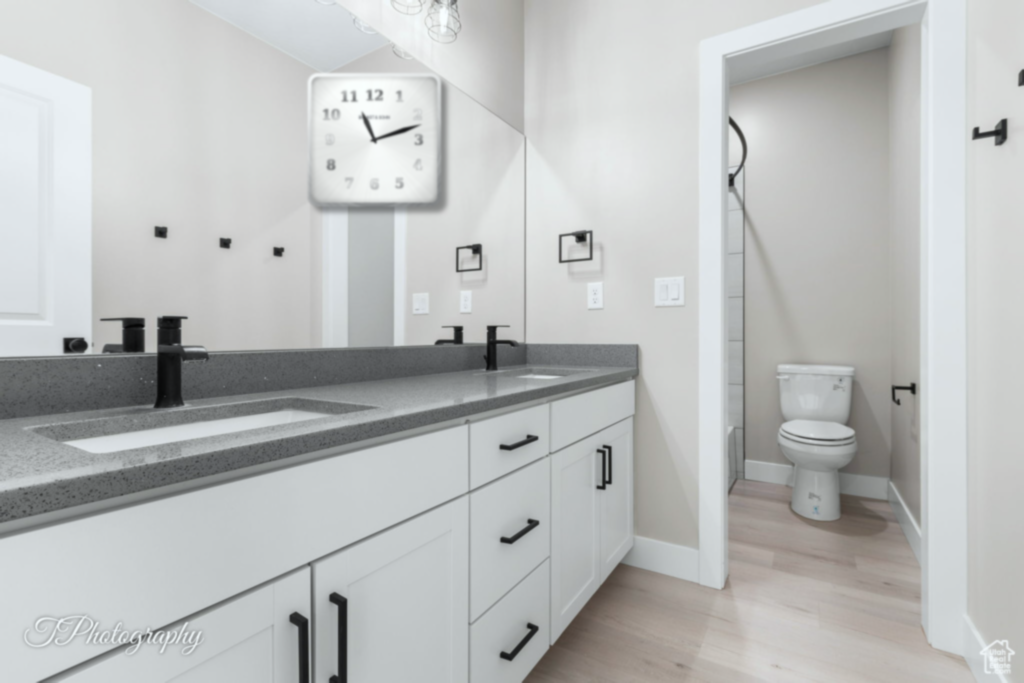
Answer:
{"hour": 11, "minute": 12}
